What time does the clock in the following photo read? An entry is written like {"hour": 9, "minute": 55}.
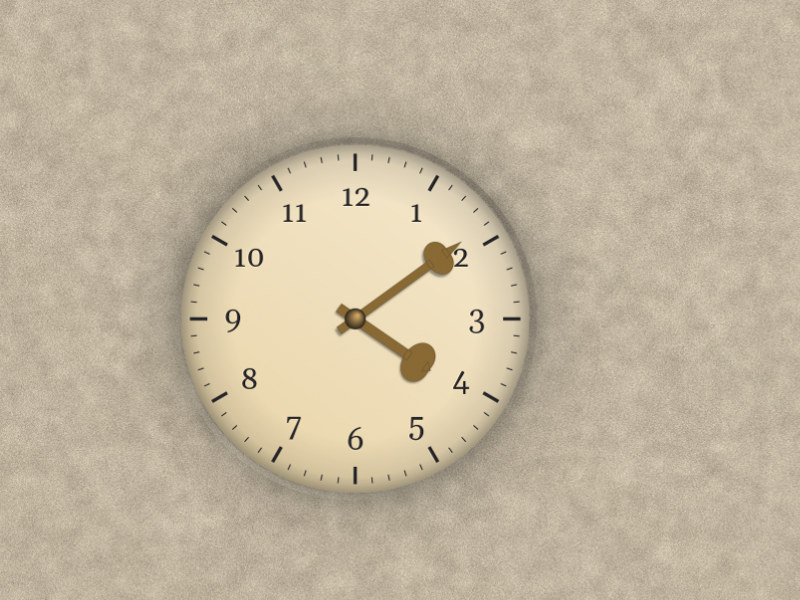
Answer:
{"hour": 4, "minute": 9}
